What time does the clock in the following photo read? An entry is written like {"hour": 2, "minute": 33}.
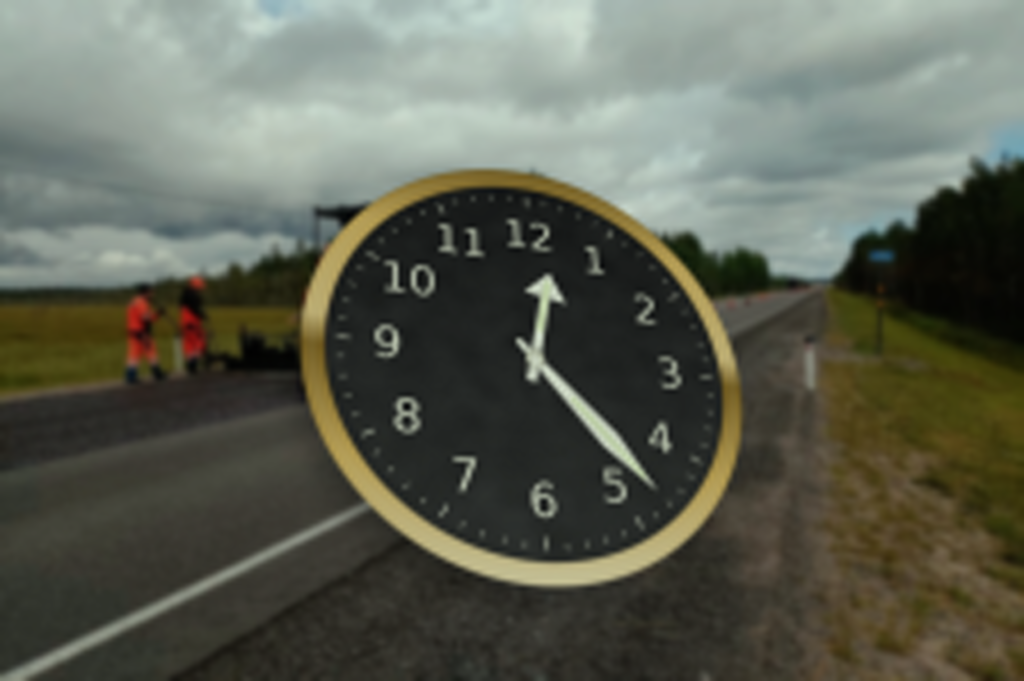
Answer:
{"hour": 12, "minute": 23}
